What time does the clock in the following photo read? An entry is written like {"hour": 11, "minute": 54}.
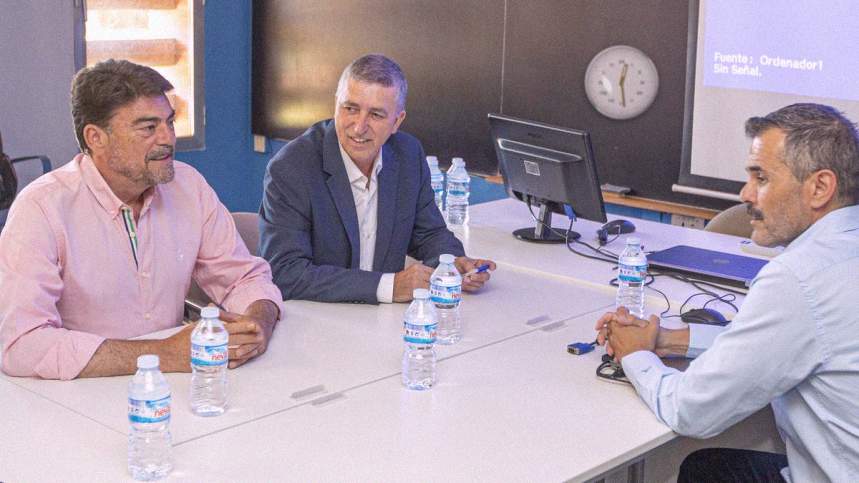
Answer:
{"hour": 12, "minute": 29}
